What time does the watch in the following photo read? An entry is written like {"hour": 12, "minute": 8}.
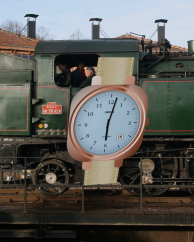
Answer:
{"hour": 6, "minute": 2}
